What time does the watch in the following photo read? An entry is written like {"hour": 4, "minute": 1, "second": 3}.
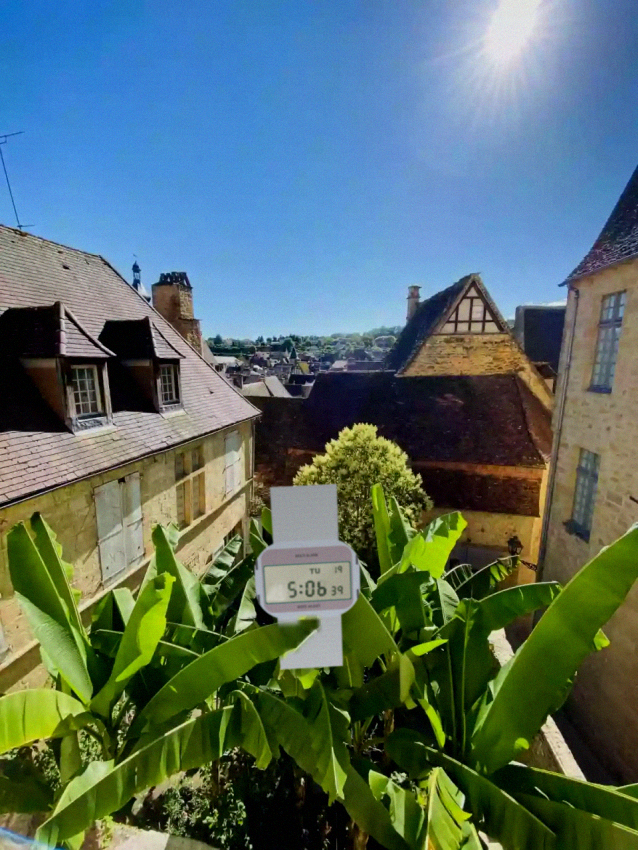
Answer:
{"hour": 5, "minute": 6, "second": 39}
